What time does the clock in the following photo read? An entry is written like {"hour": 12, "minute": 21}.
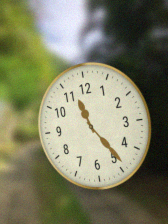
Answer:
{"hour": 11, "minute": 24}
